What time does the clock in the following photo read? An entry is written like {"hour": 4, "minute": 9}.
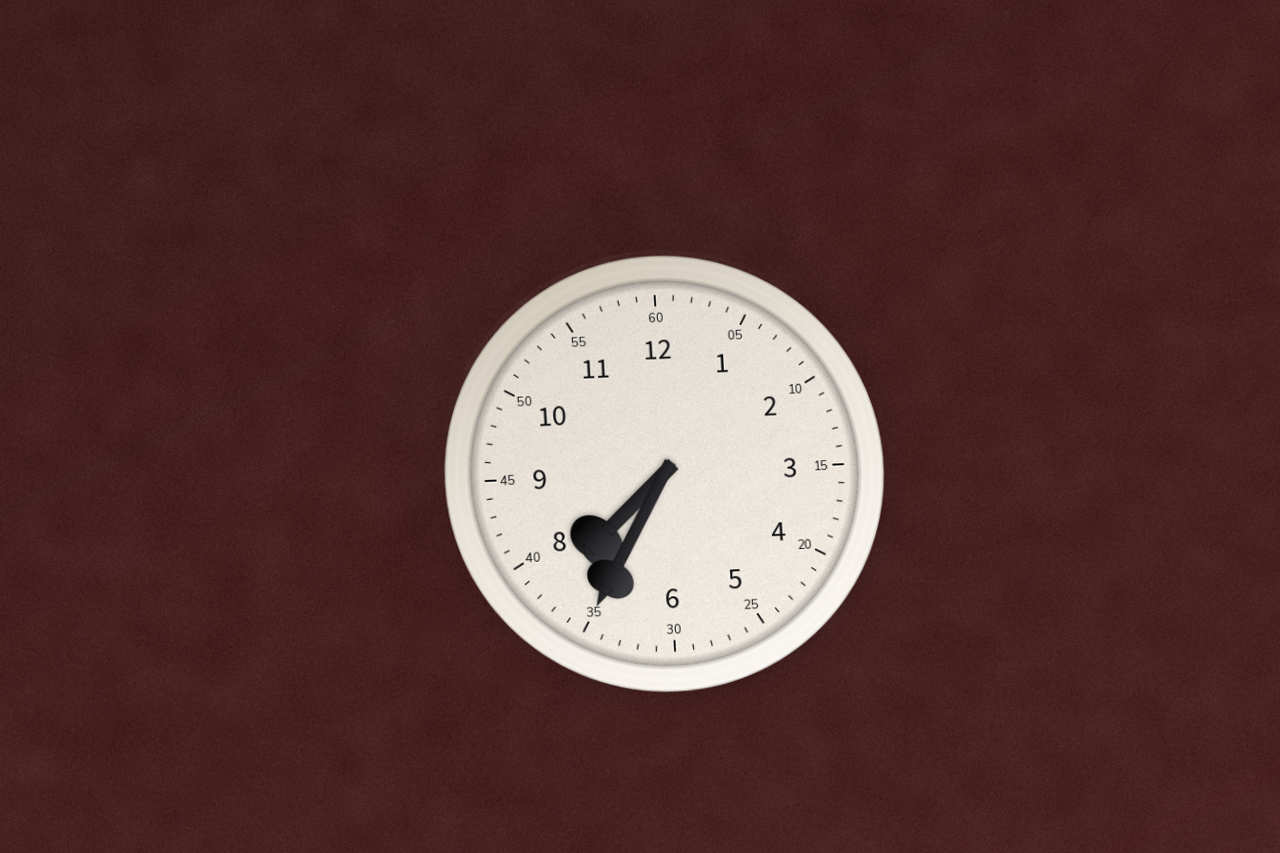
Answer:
{"hour": 7, "minute": 35}
